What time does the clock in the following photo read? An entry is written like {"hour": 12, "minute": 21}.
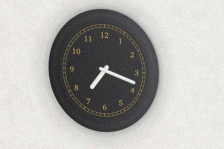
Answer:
{"hour": 7, "minute": 18}
